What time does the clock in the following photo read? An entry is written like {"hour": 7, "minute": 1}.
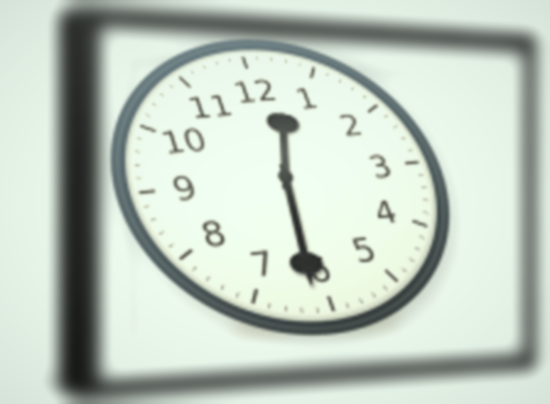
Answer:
{"hour": 12, "minute": 31}
